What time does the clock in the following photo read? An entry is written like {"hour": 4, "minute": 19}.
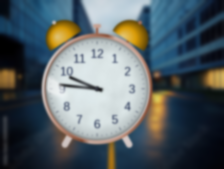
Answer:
{"hour": 9, "minute": 46}
